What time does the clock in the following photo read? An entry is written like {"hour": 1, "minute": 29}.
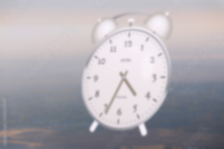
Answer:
{"hour": 4, "minute": 34}
